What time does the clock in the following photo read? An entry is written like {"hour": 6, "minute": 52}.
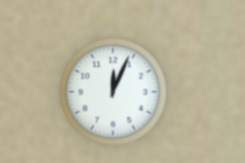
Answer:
{"hour": 12, "minute": 4}
